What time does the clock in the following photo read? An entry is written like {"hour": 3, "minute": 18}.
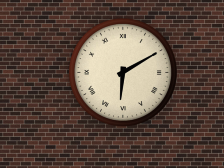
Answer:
{"hour": 6, "minute": 10}
